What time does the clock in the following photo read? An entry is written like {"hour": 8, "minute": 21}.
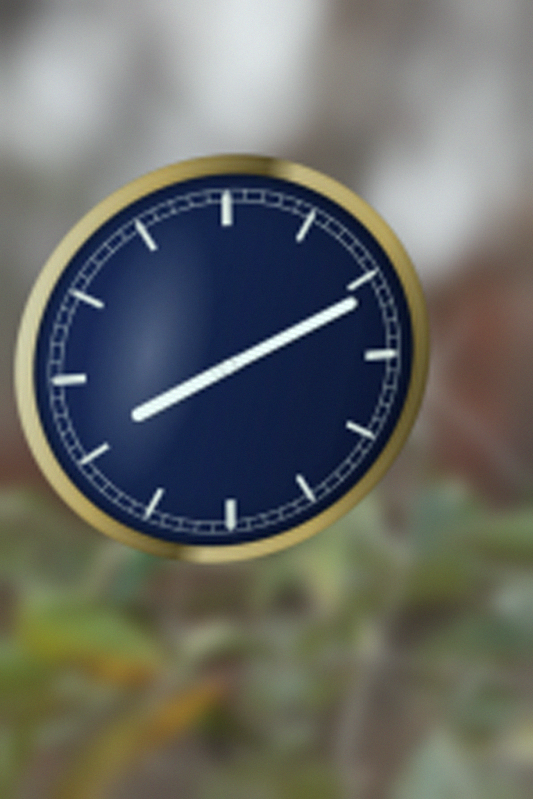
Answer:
{"hour": 8, "minute": 11}
